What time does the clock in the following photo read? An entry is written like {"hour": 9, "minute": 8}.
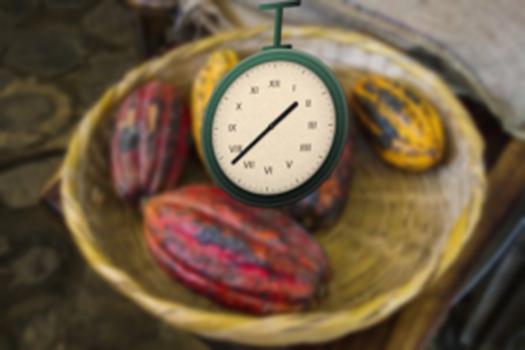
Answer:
{"hour": 1, "minute": 38}
